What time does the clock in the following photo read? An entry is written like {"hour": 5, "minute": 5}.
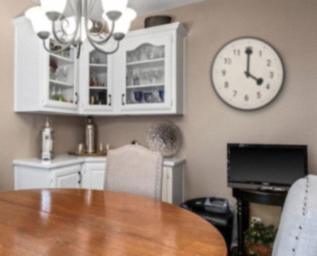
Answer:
{"hour": 4, "minute": 0}
